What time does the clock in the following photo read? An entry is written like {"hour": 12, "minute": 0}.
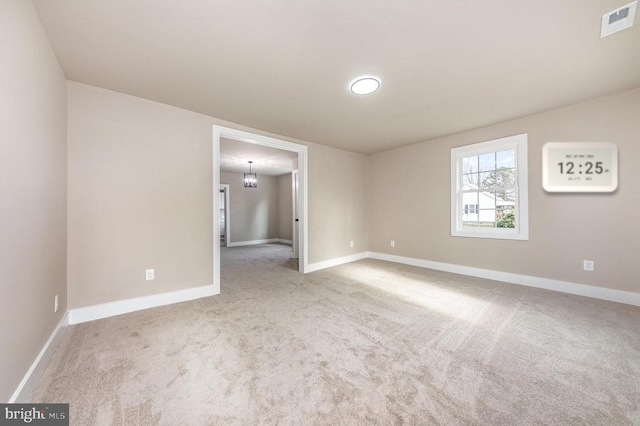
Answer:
{"hour": 12, "minute": 25}
